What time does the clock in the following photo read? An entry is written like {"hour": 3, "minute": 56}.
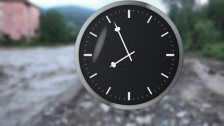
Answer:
{"hour": 7, "minute": 56}
